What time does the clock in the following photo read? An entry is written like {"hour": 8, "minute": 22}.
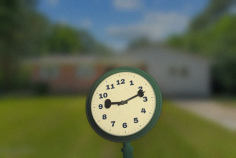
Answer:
{"hour": 9, "minute": 12}
